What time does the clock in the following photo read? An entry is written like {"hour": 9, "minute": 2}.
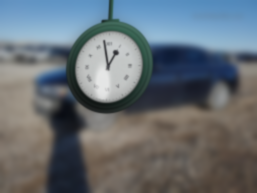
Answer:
{"hour": 12, "minute": 58}
